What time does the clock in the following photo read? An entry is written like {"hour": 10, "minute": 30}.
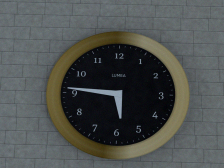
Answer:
{"hour": 5, "minute": 46}
